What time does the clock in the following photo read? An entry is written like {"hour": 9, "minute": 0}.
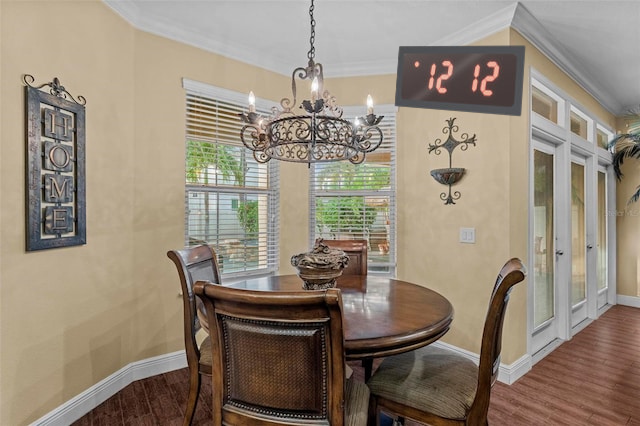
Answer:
{"hour": 12, "minute": 12}
